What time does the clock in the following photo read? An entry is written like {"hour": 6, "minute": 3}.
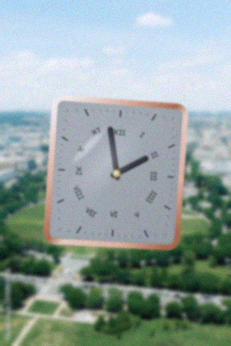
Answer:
{"hour": 1, "minute": 58}
